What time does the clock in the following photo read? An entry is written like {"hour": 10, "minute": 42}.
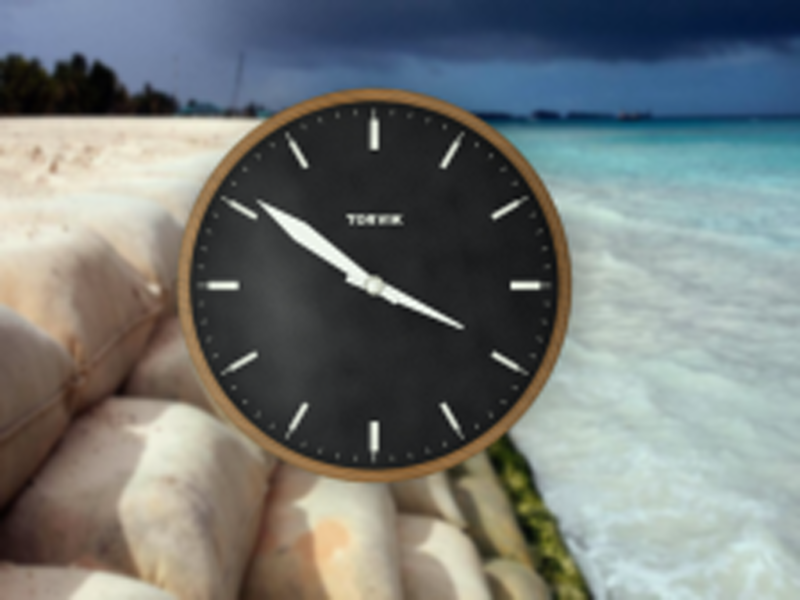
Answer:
{"hour": 3, "minute": 51}
